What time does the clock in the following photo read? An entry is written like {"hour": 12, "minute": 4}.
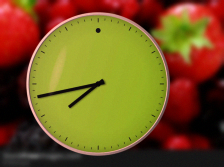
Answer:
{"hour": 7, "minute": 43}
